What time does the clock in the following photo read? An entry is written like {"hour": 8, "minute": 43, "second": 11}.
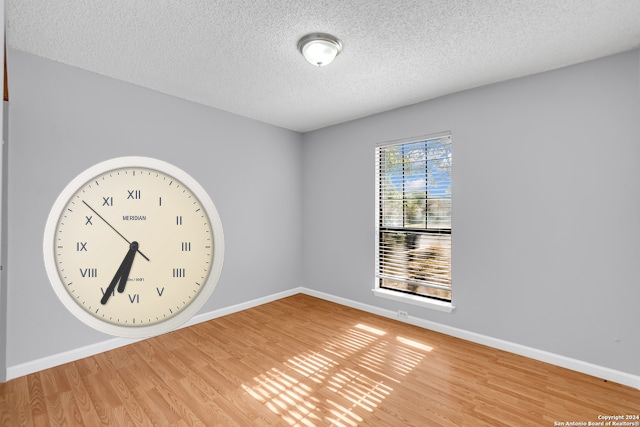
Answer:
{"hour": 6, "minute": 34, "second": 52}
